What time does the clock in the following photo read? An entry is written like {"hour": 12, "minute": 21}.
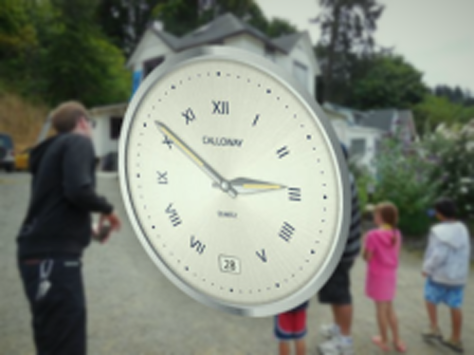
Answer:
{"hour": 2, "minute": 51}
